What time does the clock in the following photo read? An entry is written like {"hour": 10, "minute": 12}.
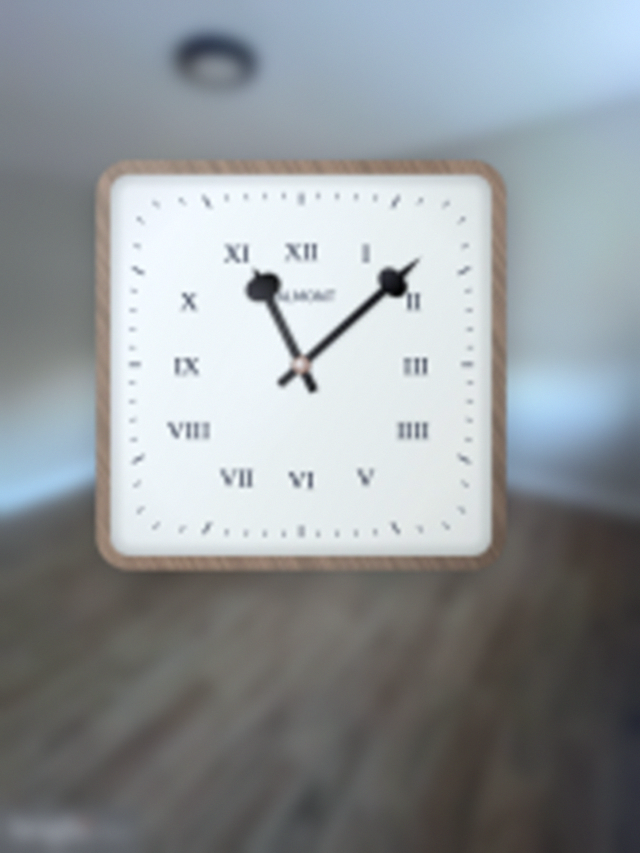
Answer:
{"hour": 11, "minute": 8}
